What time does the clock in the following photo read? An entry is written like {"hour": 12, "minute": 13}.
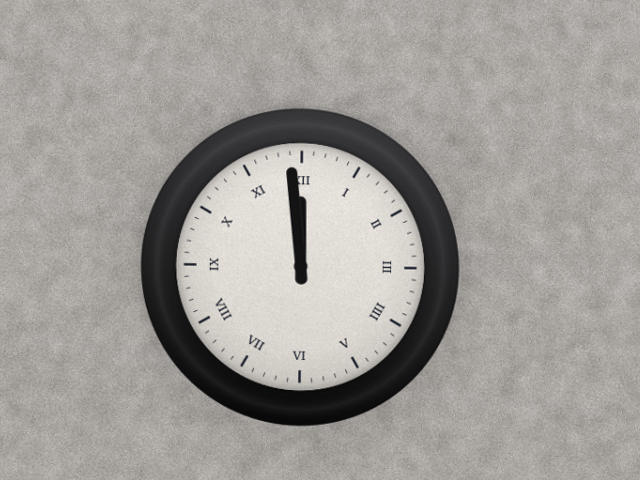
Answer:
{"hour": 11, "minute": 59}
